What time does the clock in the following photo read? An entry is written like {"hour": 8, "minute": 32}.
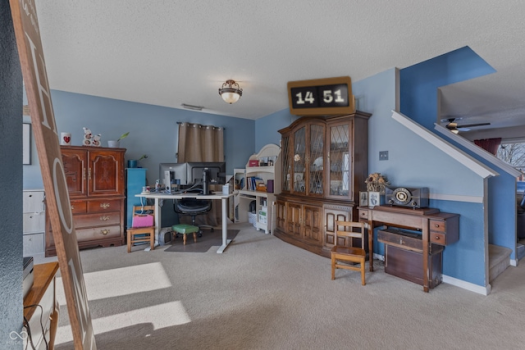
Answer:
{"hour": 14, "minute": 51}
